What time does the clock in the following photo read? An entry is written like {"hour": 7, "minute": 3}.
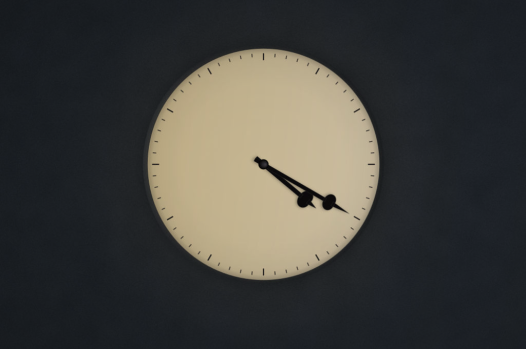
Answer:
{"hour": 4, "minute": 20}
